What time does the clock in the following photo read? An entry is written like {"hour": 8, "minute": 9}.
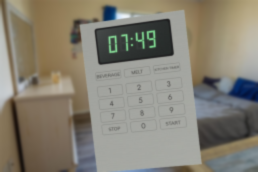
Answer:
{"hour": 7, "minute": 49}
